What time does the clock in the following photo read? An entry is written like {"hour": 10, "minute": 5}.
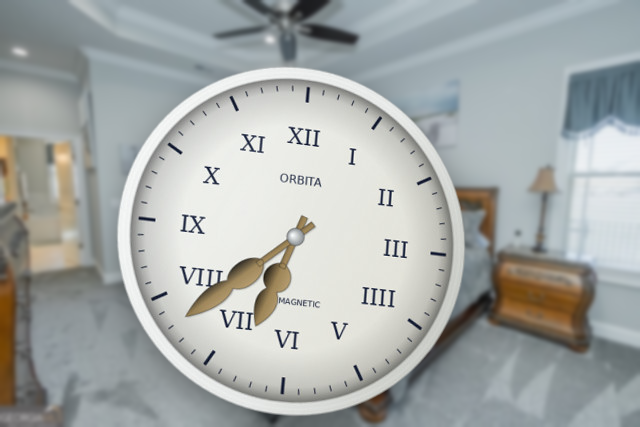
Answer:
{"hour": 6, "minute": 38}
